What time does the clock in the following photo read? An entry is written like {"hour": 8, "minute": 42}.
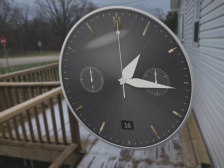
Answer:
{"hour": 1, "minute": 16}
